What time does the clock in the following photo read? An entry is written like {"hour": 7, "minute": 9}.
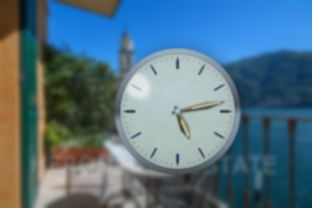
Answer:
{"hour": 5, "minute": 13}
